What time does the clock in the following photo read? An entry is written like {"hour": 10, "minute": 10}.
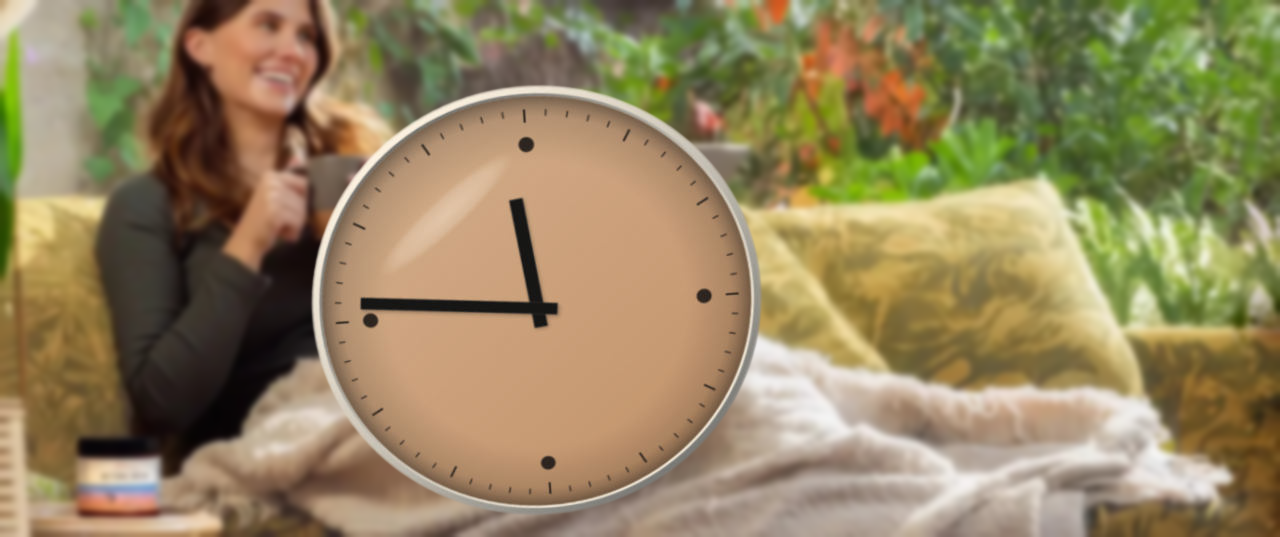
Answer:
{"hour": 11, "minute": 46}
